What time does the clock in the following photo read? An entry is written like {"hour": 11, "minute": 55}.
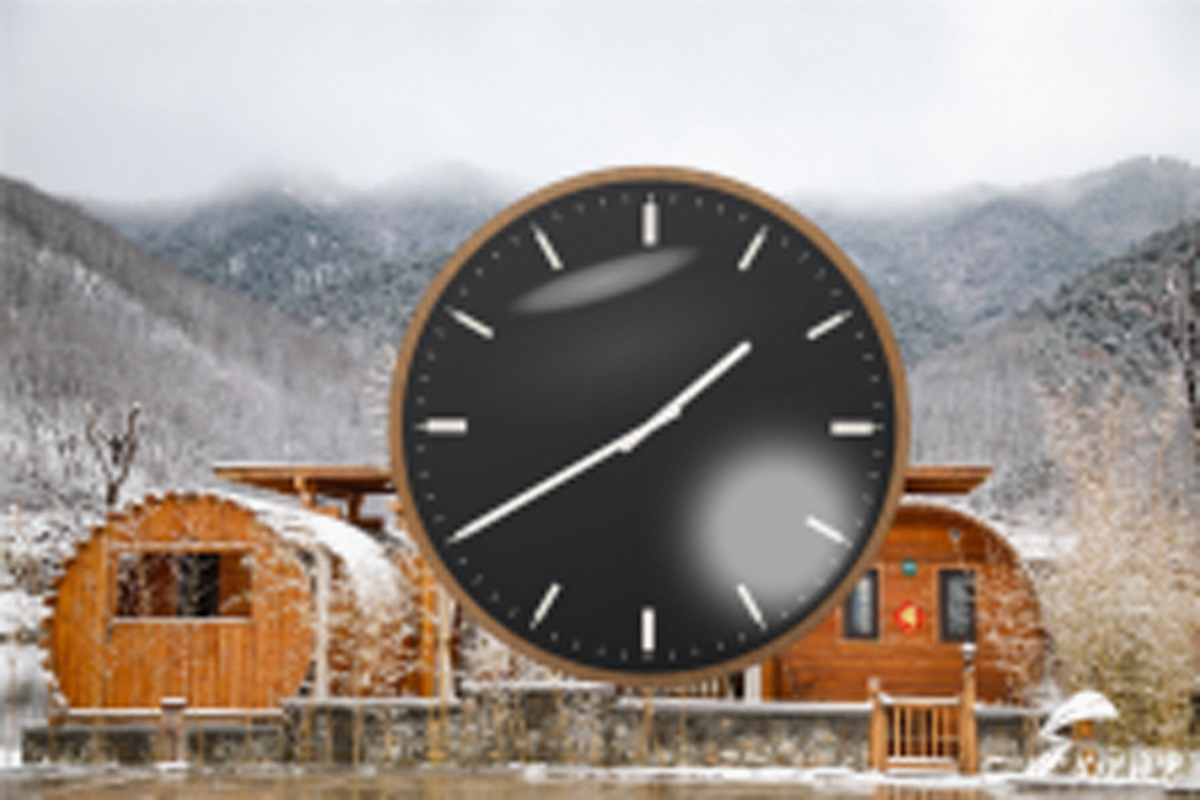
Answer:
{"hour": 1, "minute": 40}
